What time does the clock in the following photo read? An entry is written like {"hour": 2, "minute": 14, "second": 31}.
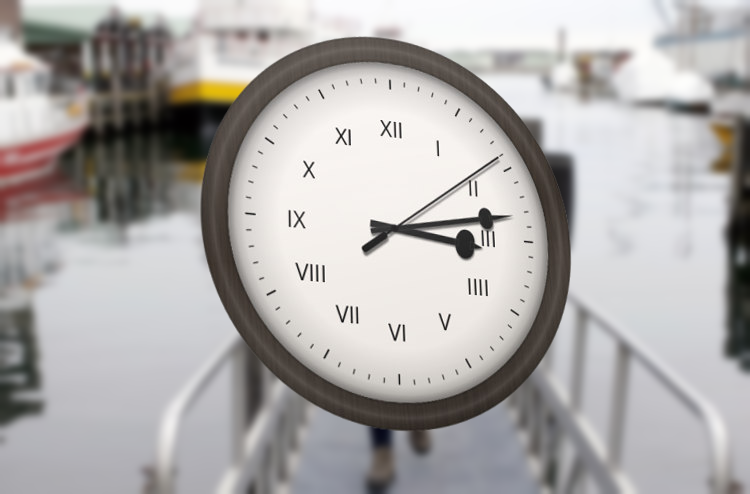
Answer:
{"hour": 3, "minute": 13, "second": 9}
